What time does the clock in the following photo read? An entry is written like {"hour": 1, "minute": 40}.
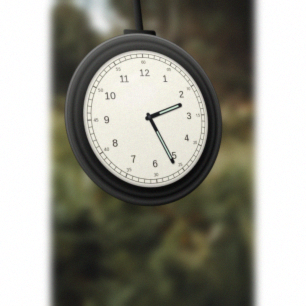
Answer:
{"hour": 2, "minute": 26}
